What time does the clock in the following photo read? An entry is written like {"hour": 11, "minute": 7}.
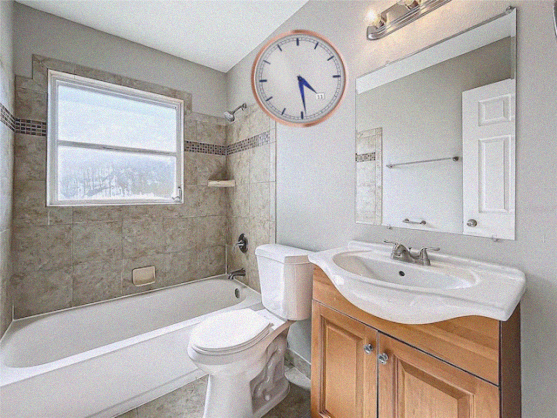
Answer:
{"hour": 4, "minute": 29}
